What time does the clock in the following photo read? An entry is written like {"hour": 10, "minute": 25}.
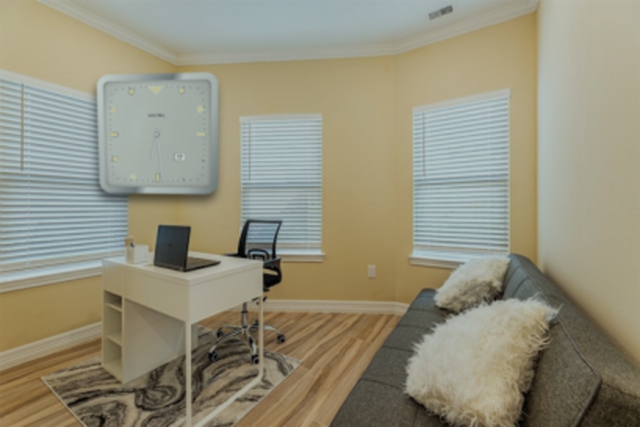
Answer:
{"hour": 6, "minute": 29}
